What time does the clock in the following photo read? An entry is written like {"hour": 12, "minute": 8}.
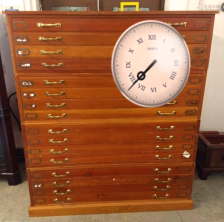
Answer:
{"hour": 7, "minute": 38}
